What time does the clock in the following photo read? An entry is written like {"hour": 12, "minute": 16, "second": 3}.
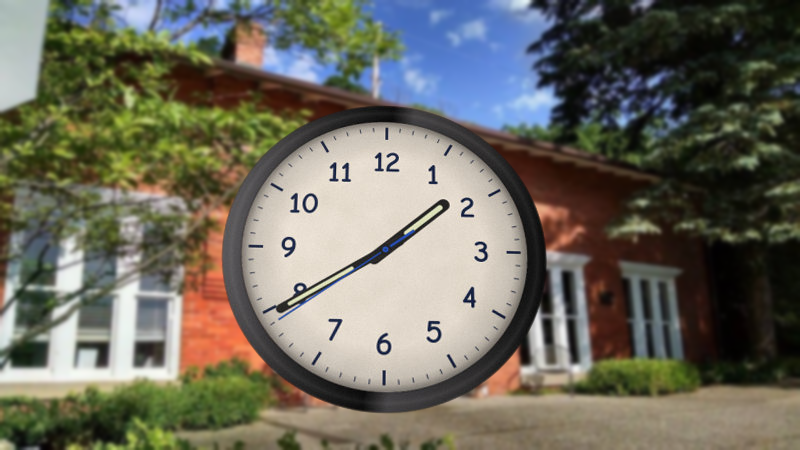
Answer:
{"hour": 1, "minute": 39, "second": 39}
